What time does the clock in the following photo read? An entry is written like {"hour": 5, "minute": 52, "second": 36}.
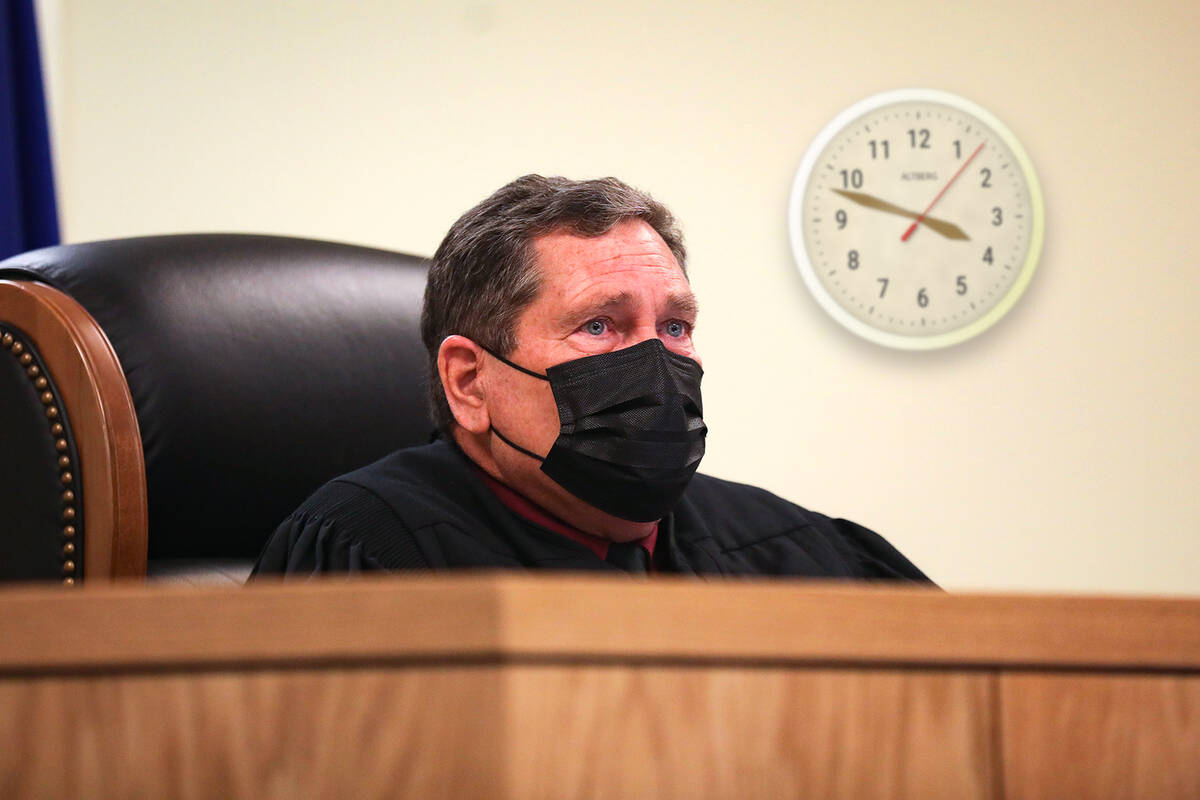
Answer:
{"hour": 3, "minute": 48, "second": 7}
